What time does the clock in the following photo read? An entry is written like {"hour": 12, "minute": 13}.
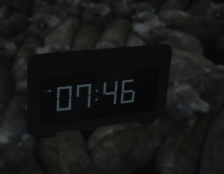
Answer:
{"hour": 7, "minute": 46}
